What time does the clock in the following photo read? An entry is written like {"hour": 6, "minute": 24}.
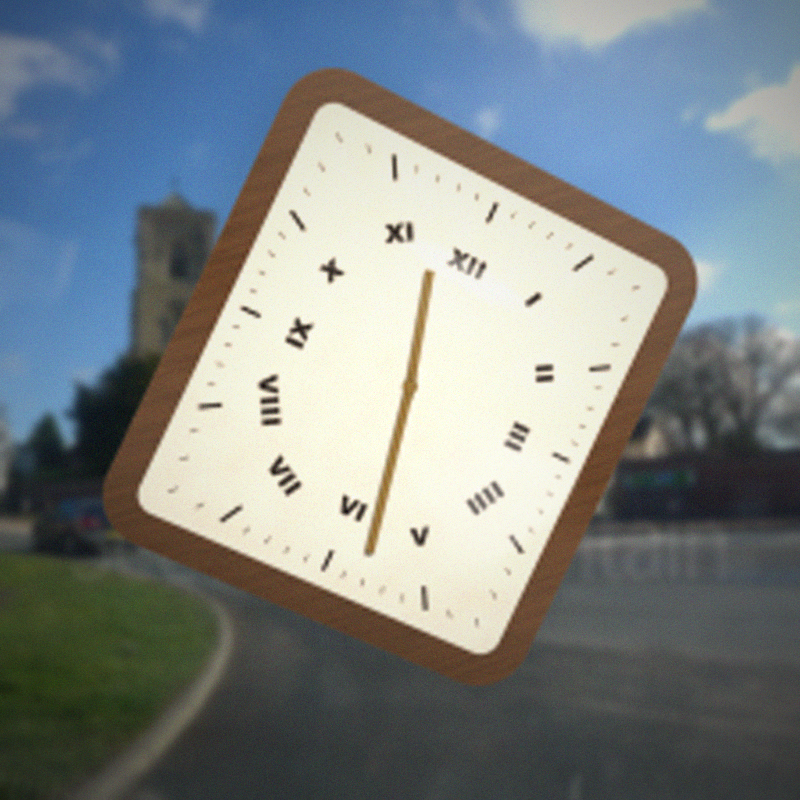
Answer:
{"hour": 11, "minute": 28}
